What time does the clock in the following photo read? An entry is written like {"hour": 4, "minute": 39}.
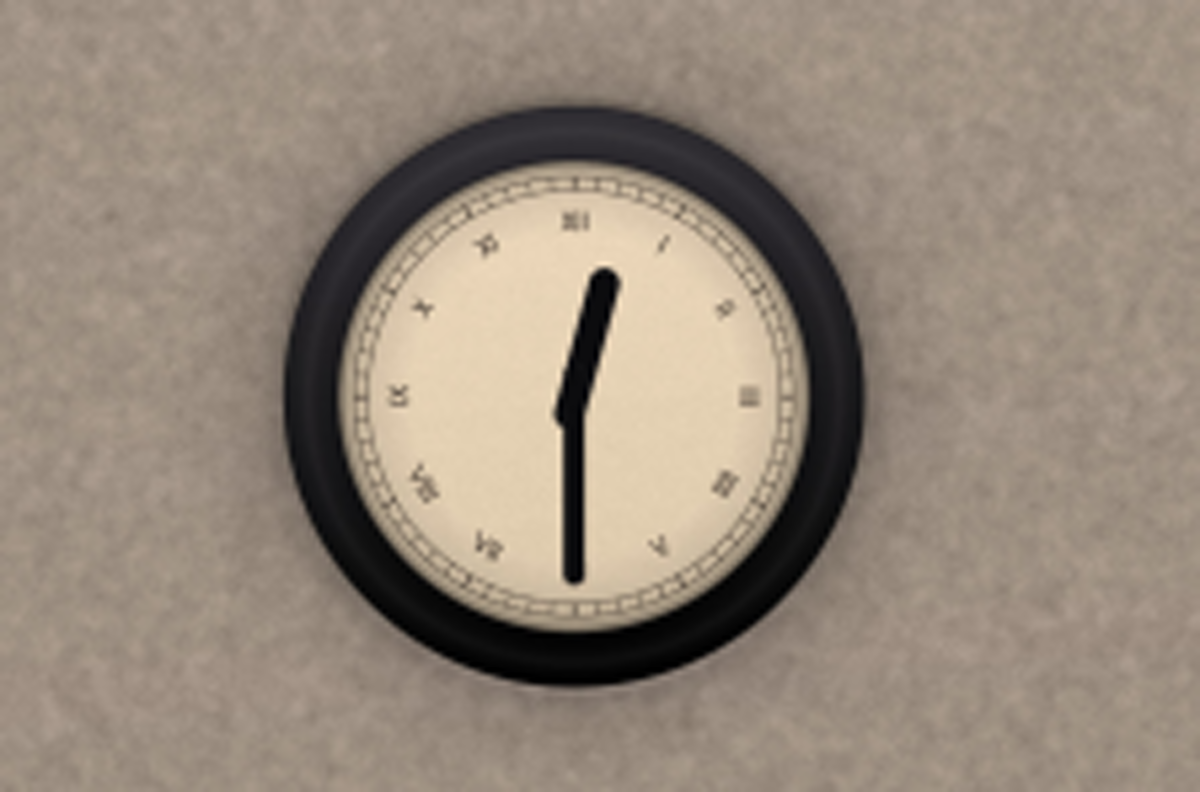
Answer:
{"hour": 12, "minute": 30}
